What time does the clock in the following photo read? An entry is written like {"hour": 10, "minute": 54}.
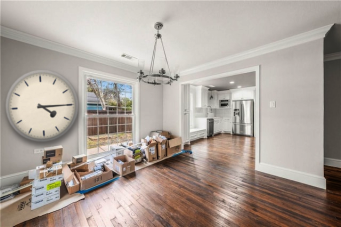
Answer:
{"hour": 4, "minute": 15}
